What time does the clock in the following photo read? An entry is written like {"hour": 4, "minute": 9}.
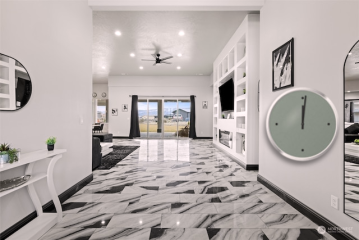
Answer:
{"hour": 12, "minute": 1}
